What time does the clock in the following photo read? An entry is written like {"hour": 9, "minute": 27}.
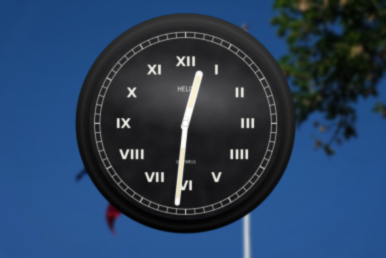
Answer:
{"hour": 12, "minute": 31}
